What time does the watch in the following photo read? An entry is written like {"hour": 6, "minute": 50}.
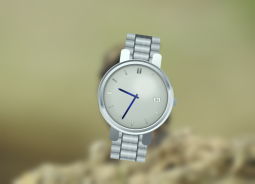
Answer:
{"hour": 9, "minute": 34}
